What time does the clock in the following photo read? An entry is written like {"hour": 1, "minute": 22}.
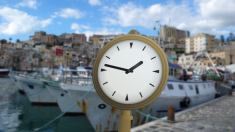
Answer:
{"hour": 1, "minute": 47}
